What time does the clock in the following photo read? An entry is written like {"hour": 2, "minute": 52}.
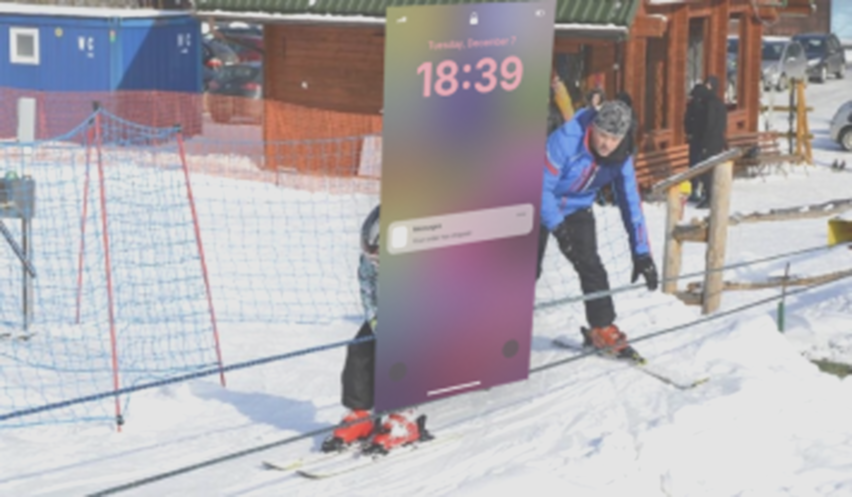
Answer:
{"hour": 18, "minute": 39}
